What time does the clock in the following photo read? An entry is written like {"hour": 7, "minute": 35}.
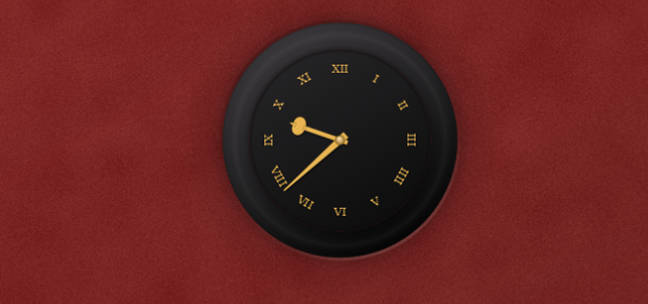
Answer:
{"hour": 9, "minute": 38}
